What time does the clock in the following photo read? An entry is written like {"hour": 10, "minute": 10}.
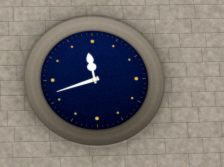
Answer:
{"hour": 11, "minute": 42}
